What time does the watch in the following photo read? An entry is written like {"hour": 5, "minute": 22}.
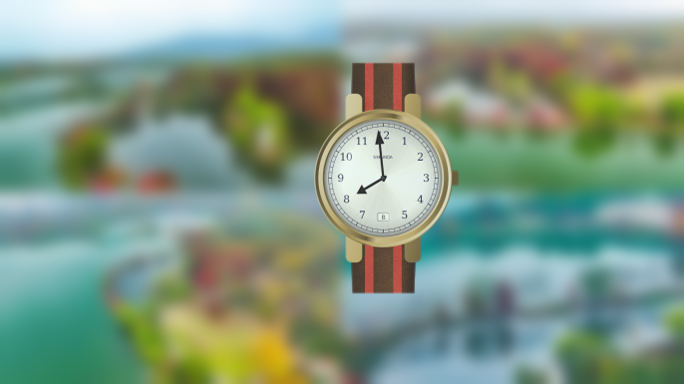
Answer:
{"hour": 7, "minute": 59}
